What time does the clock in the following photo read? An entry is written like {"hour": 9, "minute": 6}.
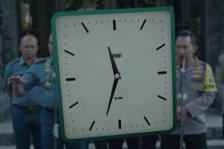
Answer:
{"hour": 11, "minute": 33}
